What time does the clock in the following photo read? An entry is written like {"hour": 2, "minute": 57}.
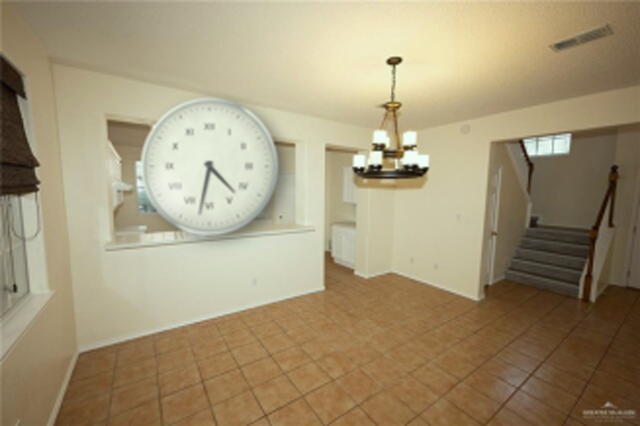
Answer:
{"hour": 4, "minute": 32}
